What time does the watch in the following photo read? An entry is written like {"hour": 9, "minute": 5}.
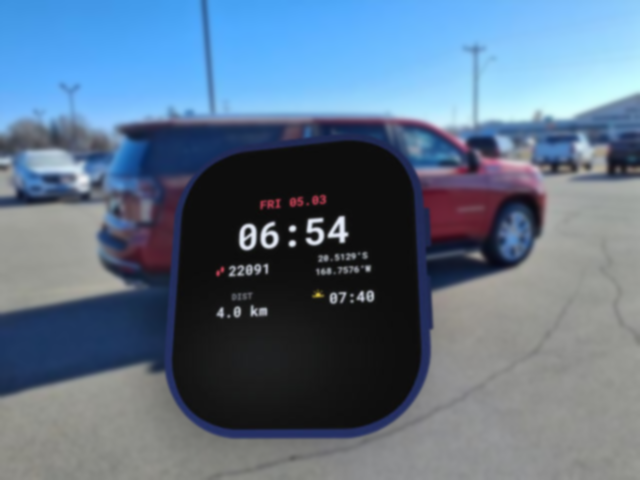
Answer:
{"hour": 6, "minute": 54}
